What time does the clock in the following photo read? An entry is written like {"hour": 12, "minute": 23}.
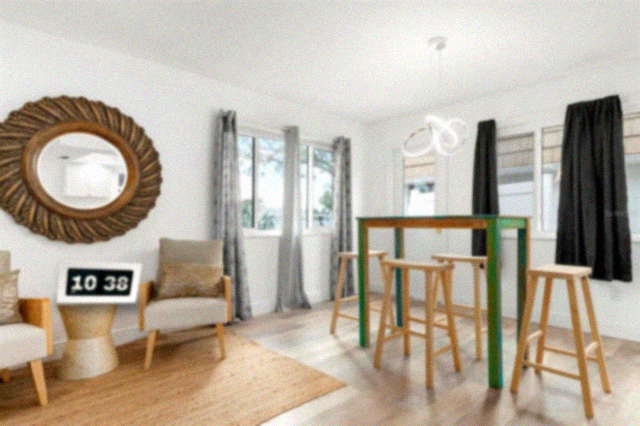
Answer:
{"hour": 10, "minute": 38}
